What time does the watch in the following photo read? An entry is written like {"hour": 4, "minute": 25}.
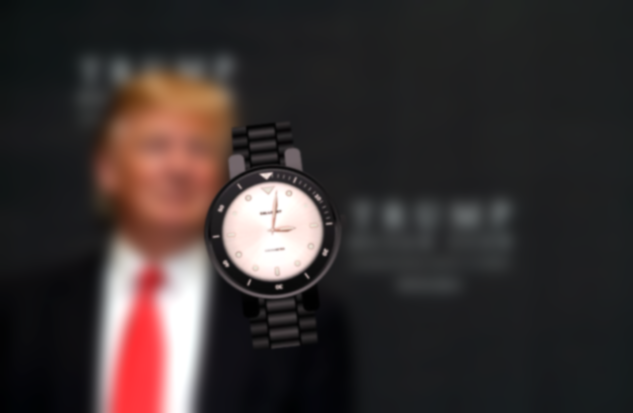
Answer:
{"hour": 3, "minute": 2}
